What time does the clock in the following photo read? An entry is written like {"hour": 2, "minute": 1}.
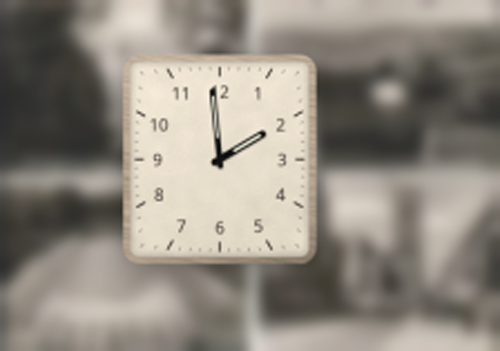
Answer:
{"hour": 1, "minute": 59}
